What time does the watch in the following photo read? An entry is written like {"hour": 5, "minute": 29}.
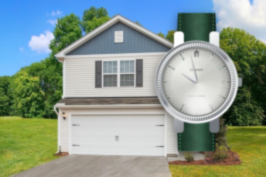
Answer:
{"hour": 9, "minute": 58}
